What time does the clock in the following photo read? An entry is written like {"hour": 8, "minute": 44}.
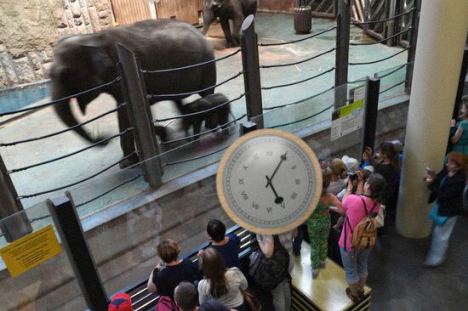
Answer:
{"hour": 5, "minute": 5}
